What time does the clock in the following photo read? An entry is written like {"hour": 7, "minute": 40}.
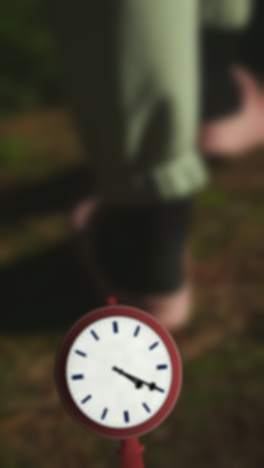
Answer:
{"hour": 4, "minute": 20}
